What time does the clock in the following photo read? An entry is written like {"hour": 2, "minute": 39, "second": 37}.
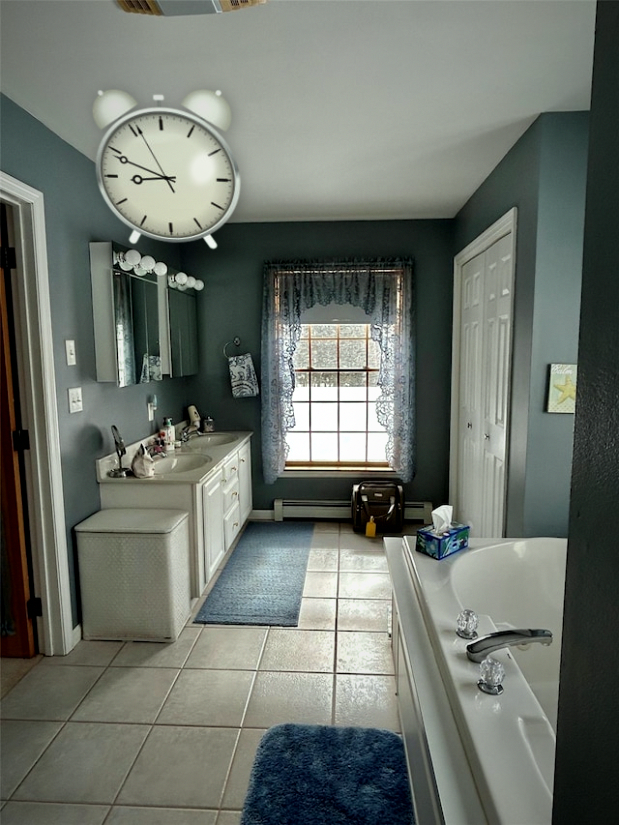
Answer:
{"hour": 8, "minute": 48, "second": 56}
